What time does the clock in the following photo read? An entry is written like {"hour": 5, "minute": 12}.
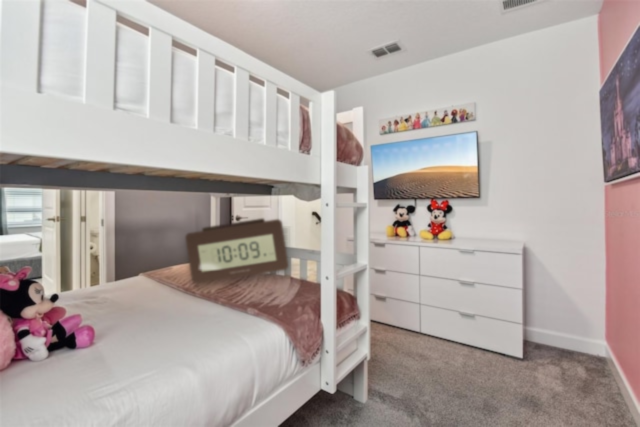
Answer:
{"hour": 10, "minute": 9}
